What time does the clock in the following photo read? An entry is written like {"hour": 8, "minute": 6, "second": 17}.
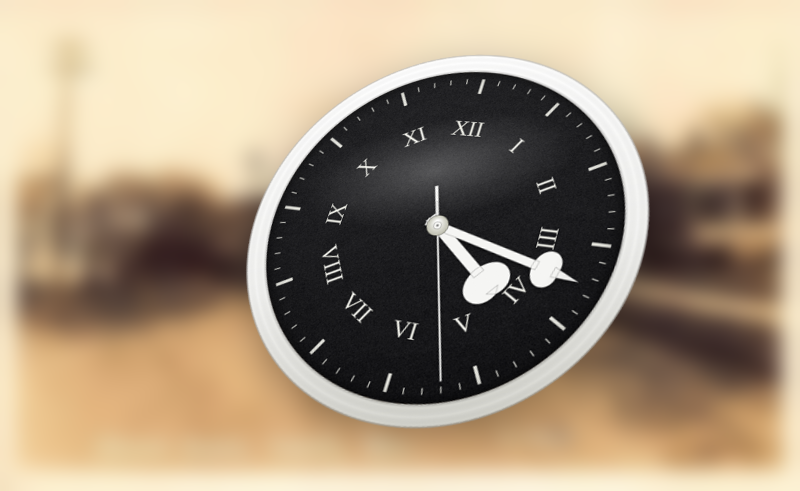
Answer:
{"hour": 4, "minute": 17, "second": 27}
